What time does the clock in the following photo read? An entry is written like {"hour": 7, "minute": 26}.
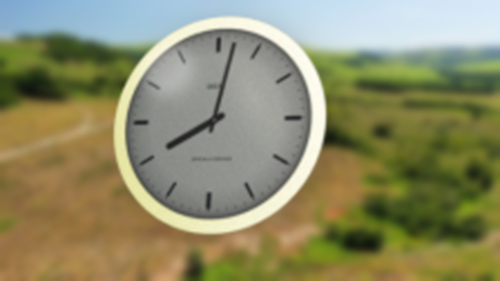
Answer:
{"hour": 8, "minute": 2}
